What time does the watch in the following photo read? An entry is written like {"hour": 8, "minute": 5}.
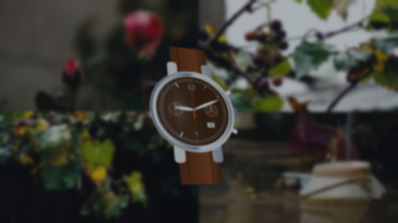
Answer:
{"hour": 9, "minute": 11}
